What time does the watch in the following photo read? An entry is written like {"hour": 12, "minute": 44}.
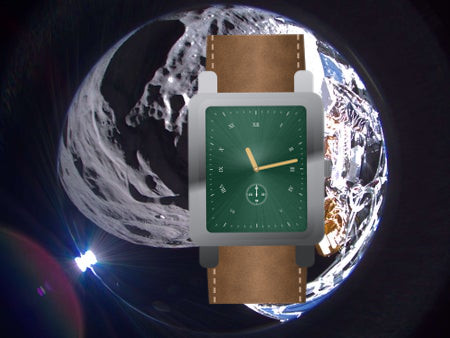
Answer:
{"hour": 11, "minute": 13}
